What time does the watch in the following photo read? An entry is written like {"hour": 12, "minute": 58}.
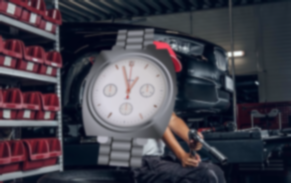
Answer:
{"hour": 12, "minute": 57}
